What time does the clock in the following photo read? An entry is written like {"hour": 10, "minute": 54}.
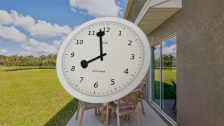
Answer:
{"hour": 7, "minute": 58}
